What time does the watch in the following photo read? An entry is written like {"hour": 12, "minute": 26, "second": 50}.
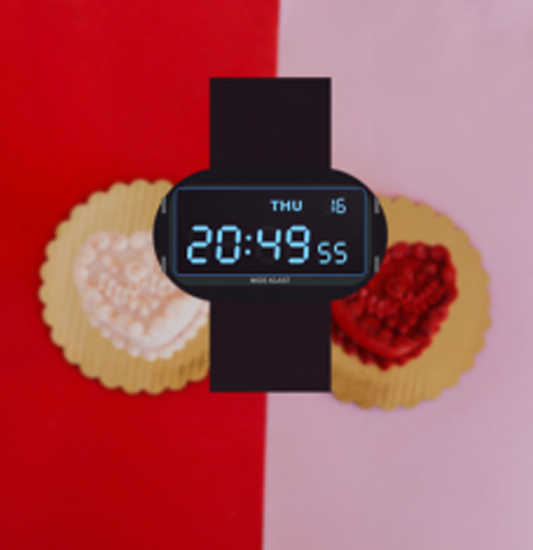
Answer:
{"hour": 20, "minute": 49, "second": 55}
